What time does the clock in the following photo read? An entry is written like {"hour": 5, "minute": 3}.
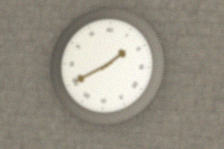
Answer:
{"hour": 1, "minute": 40}
